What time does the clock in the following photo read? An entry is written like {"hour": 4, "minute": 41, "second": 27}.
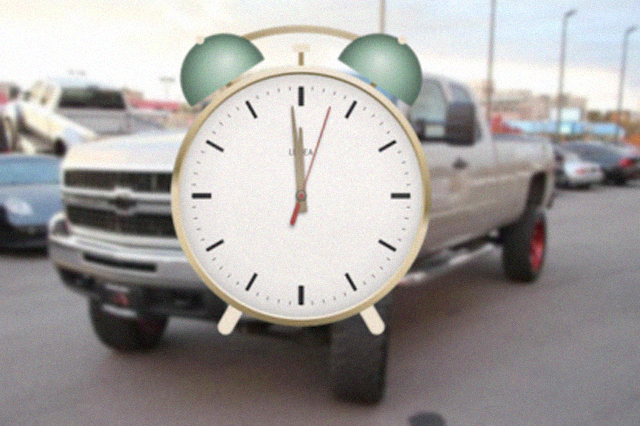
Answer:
{"hour": 11, "minute": 59, "second": 3}
